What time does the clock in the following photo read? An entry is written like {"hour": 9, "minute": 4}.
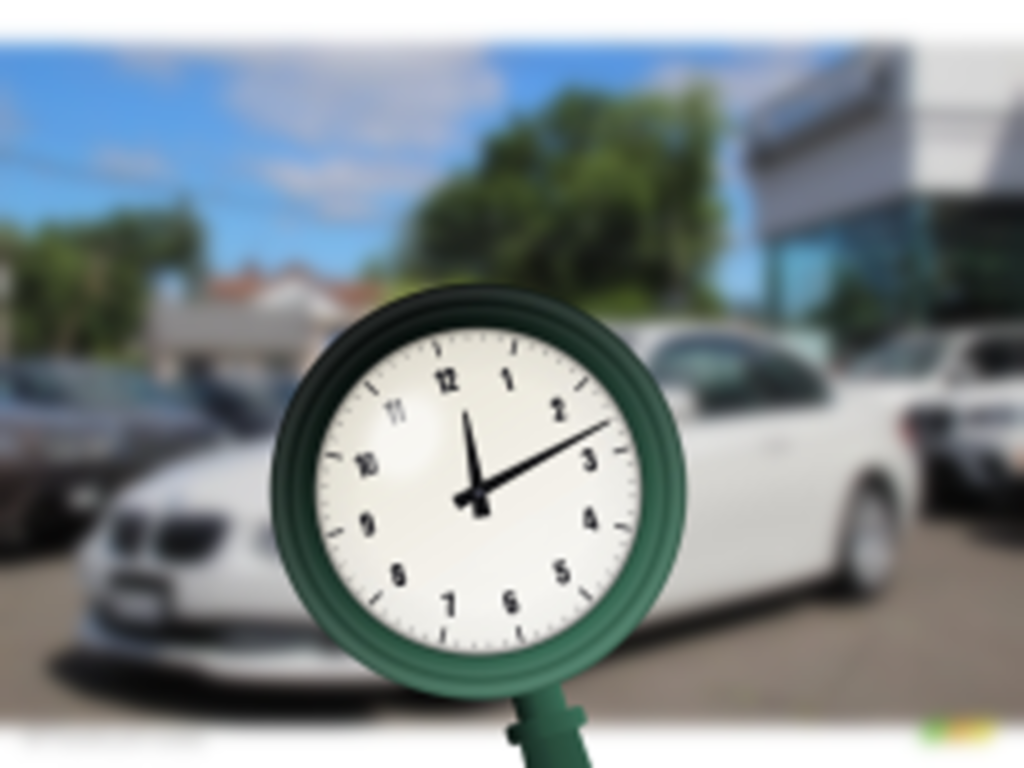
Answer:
{"hour": 12, "minute": 13}
